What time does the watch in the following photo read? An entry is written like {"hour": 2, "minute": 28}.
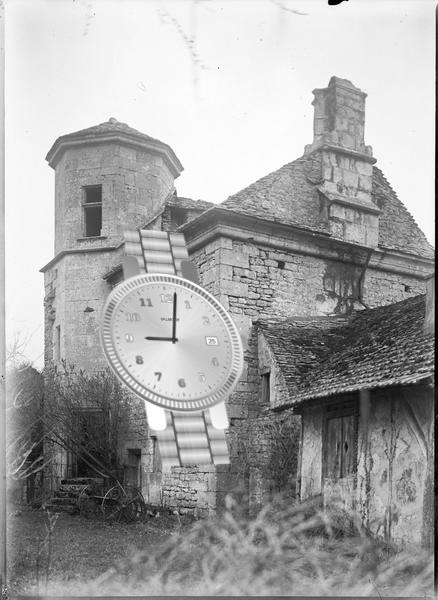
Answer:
{"hour": 9, "minute": 2}
